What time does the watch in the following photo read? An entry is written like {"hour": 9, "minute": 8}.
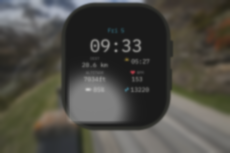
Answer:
{"hour": 9, "minute": 33}
